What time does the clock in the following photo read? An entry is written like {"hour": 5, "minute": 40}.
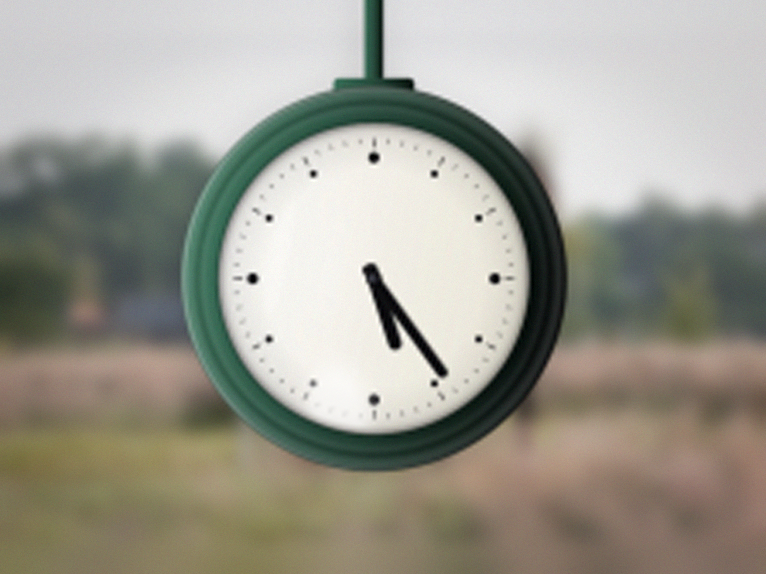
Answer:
{"hour": 5, "minute": 24}
